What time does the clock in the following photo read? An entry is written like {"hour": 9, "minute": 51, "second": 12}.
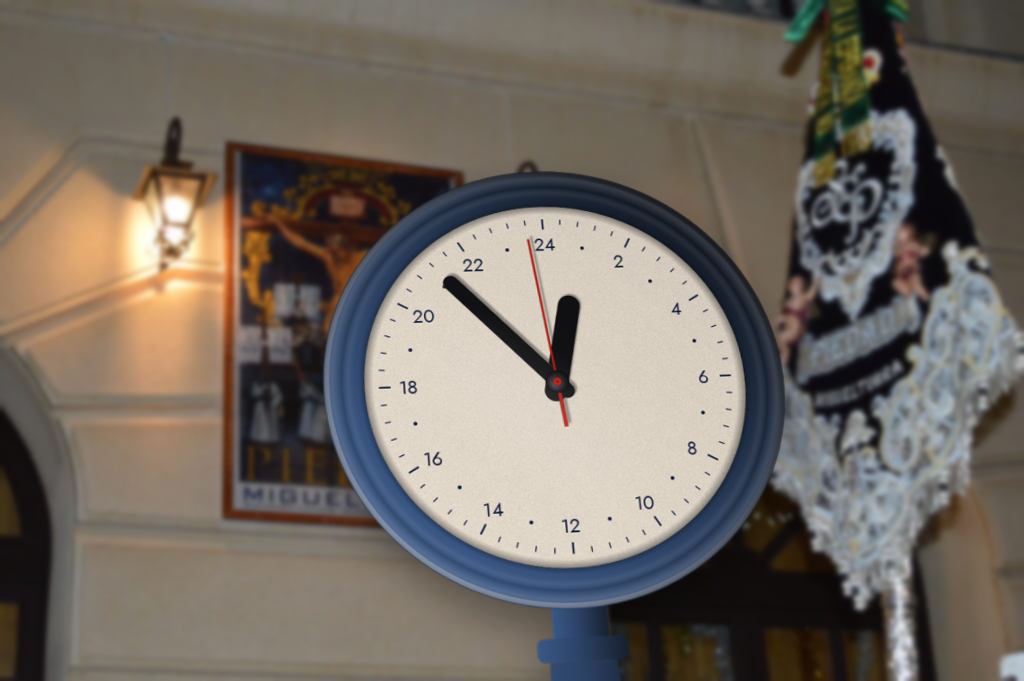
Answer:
{"hour": 0, "minute": 52, "second": 59}
